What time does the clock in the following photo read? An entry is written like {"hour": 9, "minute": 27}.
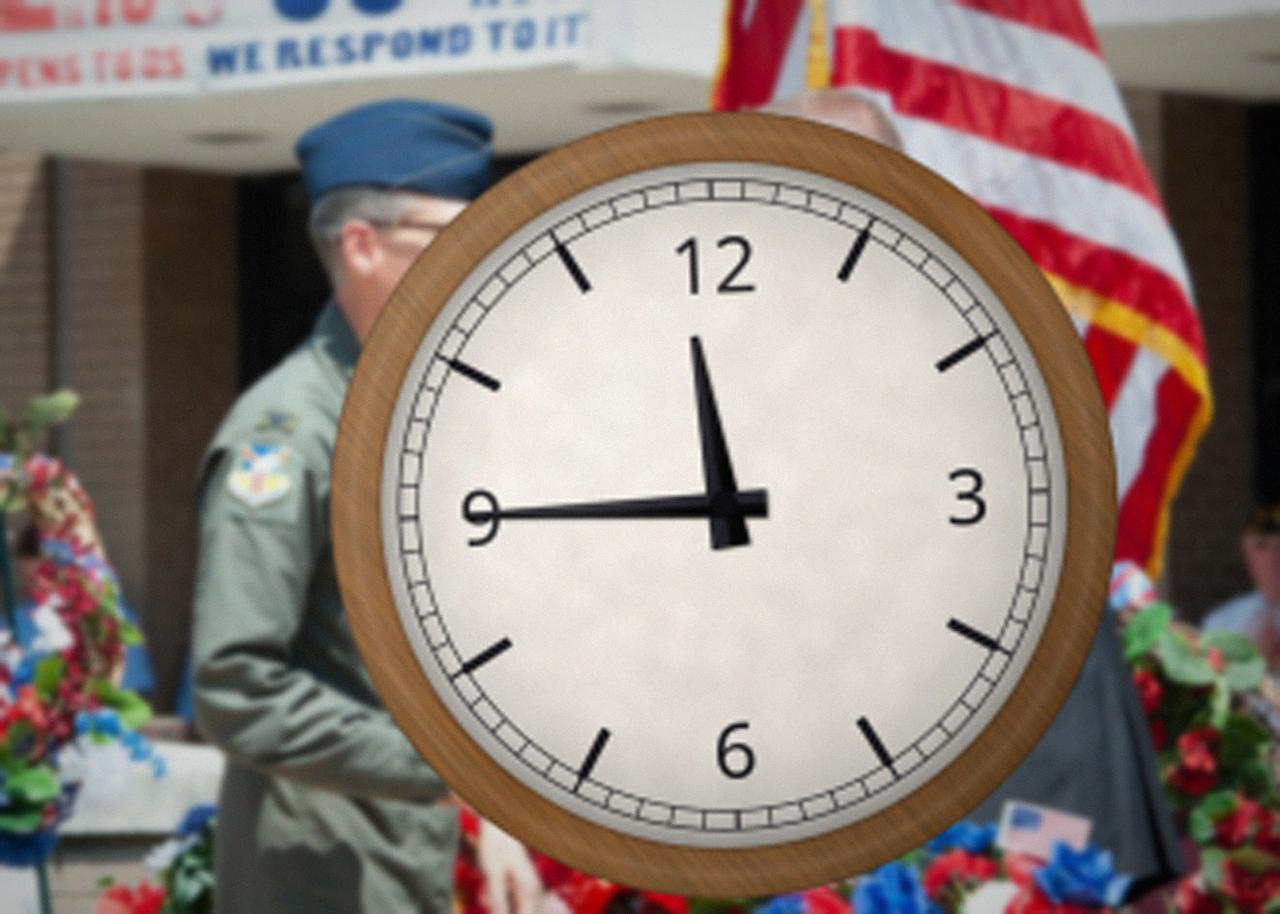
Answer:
{"hour": 11, "minute": 45}
